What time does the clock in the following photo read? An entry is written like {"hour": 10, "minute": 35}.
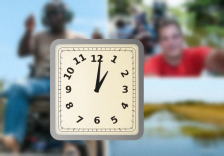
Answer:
{"hour": 1, "minute": 1}
